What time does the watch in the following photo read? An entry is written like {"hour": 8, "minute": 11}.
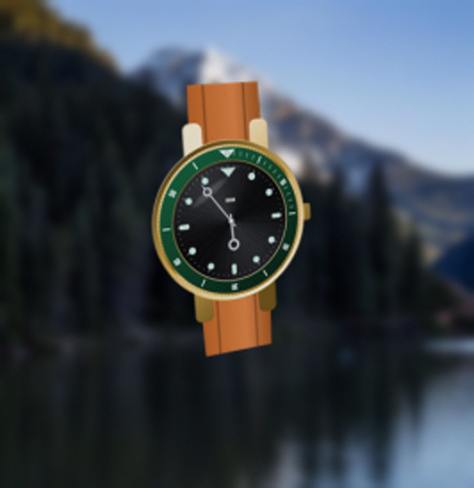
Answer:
{"hour": 5, "minute": 54}
